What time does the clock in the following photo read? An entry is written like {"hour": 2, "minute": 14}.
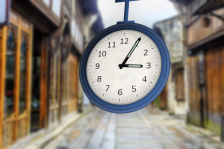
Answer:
{"hour": 3, "minute": 5}
